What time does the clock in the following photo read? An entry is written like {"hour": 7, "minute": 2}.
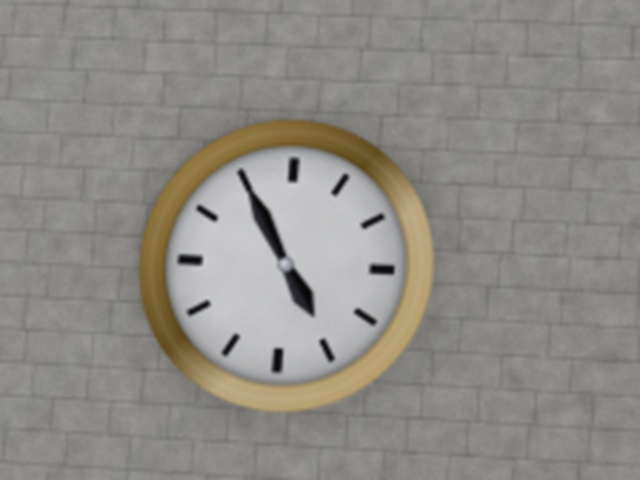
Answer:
{"hour": 4, "minute": 55}
